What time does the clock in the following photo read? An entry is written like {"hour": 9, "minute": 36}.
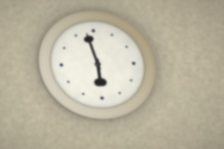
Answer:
{"hour": 5, "minute": 58}
